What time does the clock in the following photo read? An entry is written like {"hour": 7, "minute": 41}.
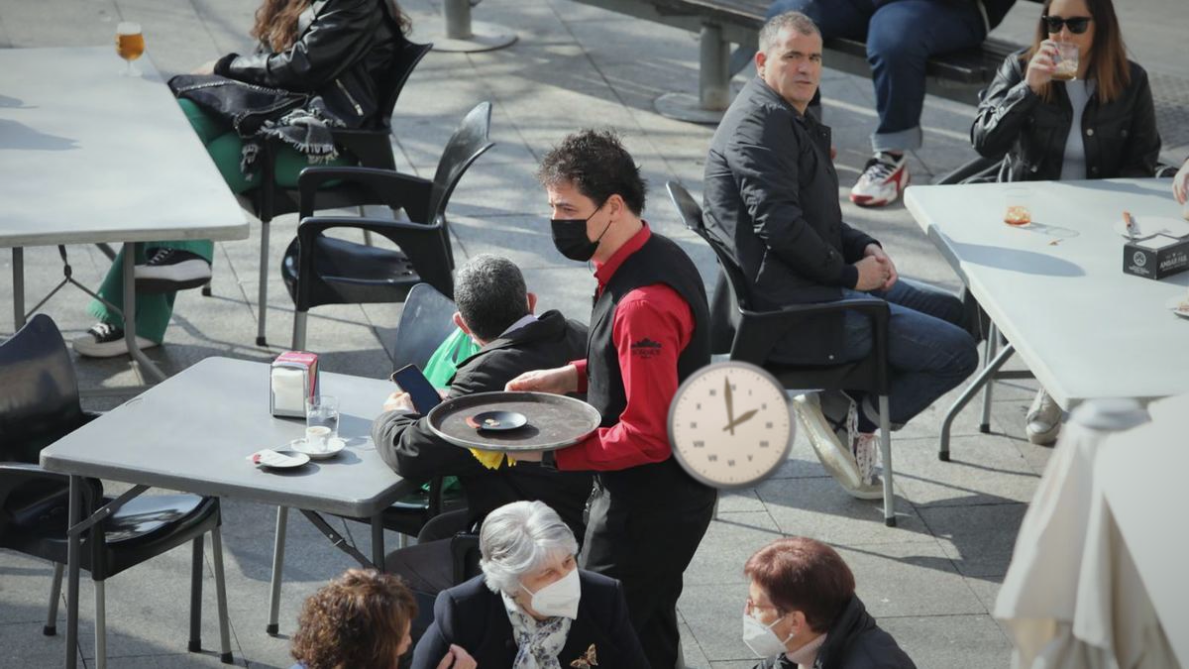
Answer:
{"hour": 1, "minute": 59}
